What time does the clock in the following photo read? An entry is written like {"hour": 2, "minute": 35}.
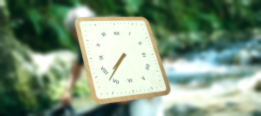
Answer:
{"hour": 7, "minute": 37}
